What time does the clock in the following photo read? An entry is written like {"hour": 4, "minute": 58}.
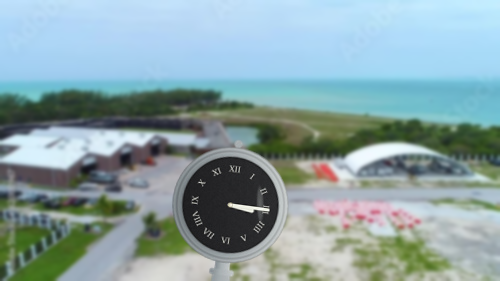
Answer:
{"hour": 3, "minute": 15}
